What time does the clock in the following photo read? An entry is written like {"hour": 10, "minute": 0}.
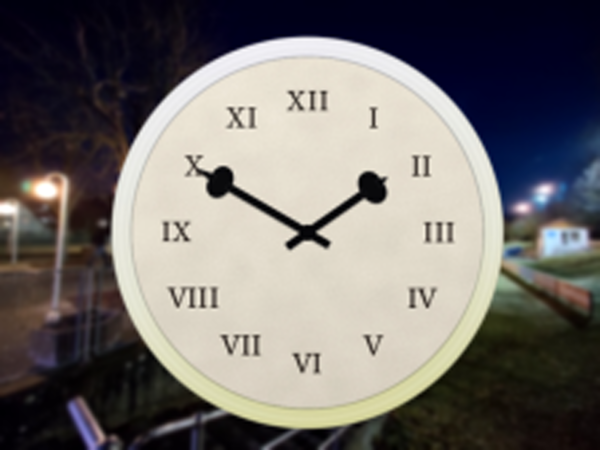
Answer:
{"hour": 1, "minute": 50}
